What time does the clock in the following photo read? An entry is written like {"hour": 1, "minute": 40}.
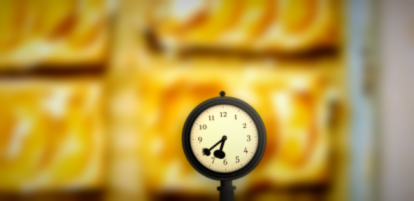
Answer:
{"hour": 6, "minute": 39}
